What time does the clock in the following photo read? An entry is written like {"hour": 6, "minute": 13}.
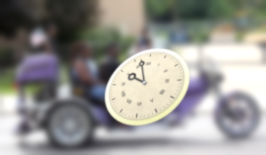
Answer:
{"hour": 9, "minute": 57}
